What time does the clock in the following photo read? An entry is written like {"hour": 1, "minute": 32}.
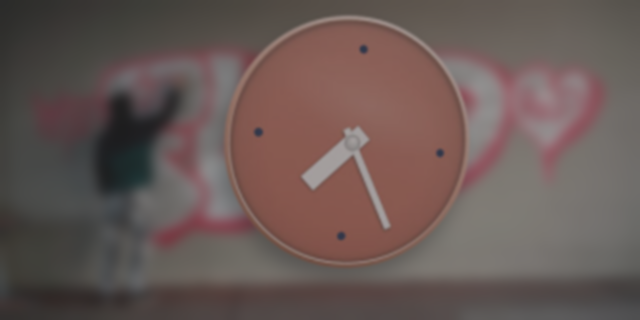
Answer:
{"hour": 7, "minute": 25}
